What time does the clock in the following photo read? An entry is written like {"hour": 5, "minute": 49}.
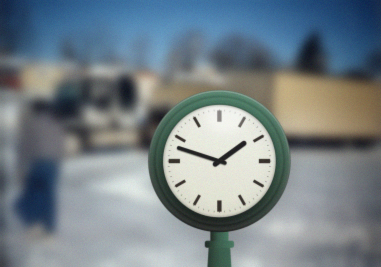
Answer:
{"hour": 1, "minute": 48}
